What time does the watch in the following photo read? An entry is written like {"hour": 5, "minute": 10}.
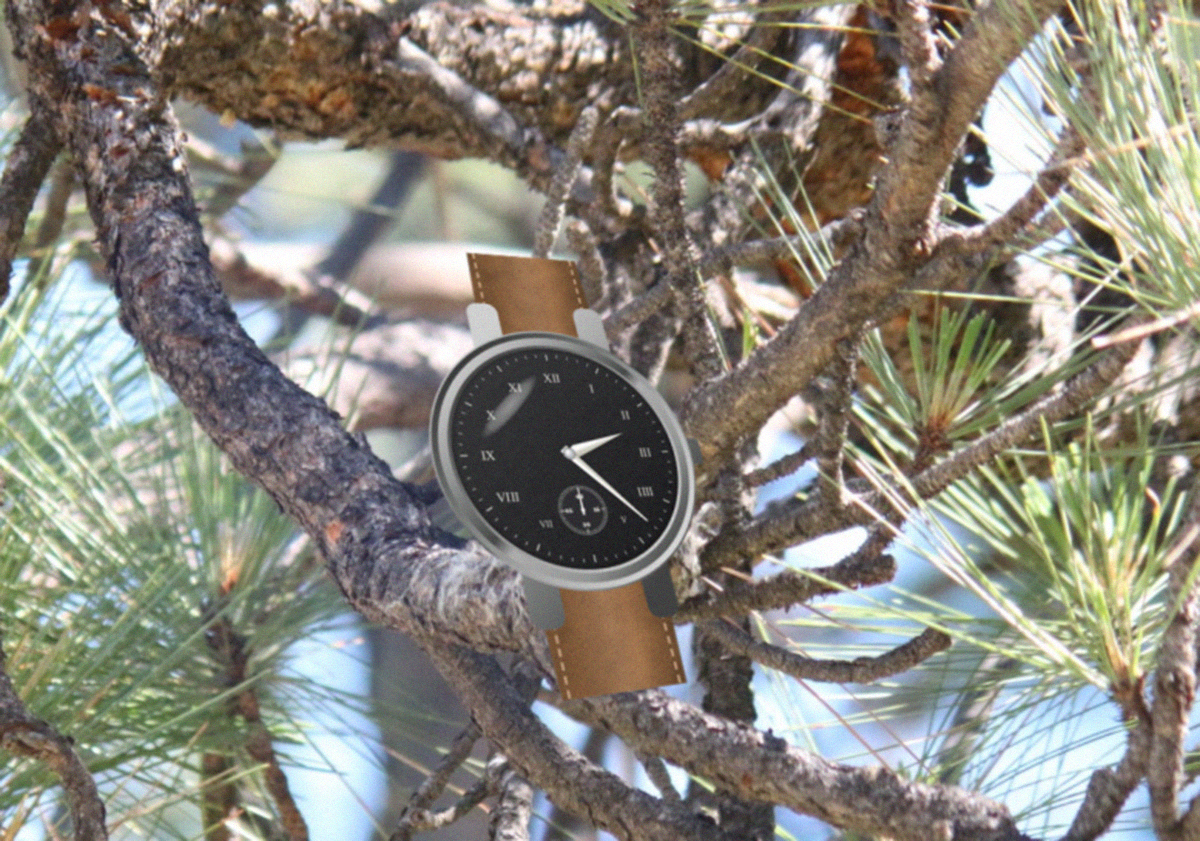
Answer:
{"hour": 2, "minute": 23}
